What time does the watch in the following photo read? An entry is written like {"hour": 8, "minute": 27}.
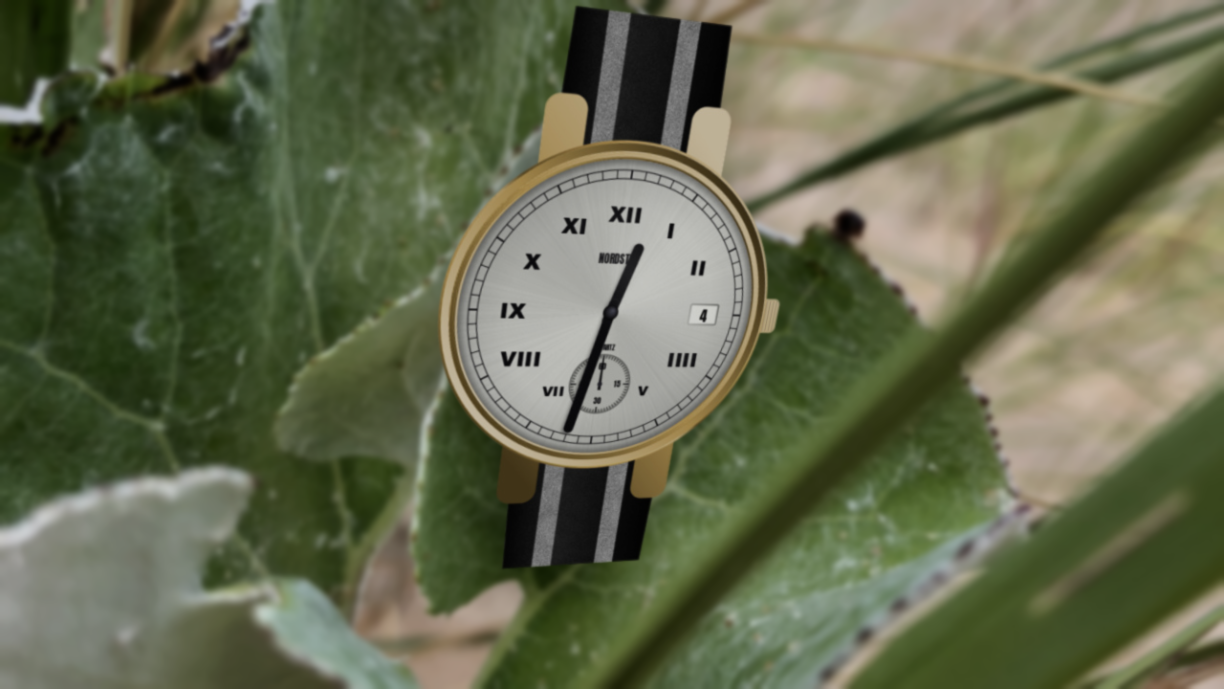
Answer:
{"hour": 12, "minute": 32}
